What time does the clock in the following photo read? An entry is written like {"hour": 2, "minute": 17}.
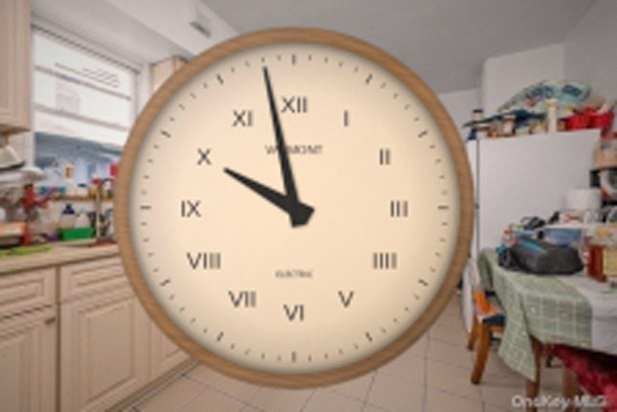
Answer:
{"hour": 9, "minute": 58}
